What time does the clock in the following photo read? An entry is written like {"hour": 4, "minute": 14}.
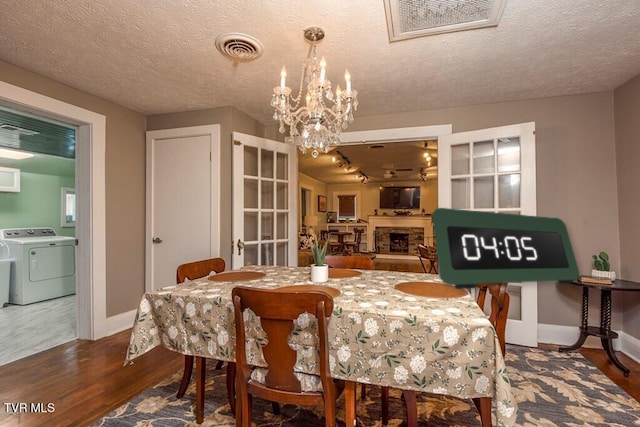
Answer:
{"hour": 4, "minute": 5}
